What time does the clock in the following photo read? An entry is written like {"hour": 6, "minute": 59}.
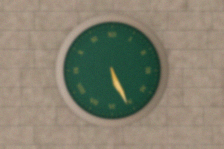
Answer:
{"hour": 5, "minute": 26}
